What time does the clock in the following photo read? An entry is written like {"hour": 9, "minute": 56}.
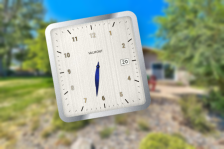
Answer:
{"hour": 6, "minute": 32}
